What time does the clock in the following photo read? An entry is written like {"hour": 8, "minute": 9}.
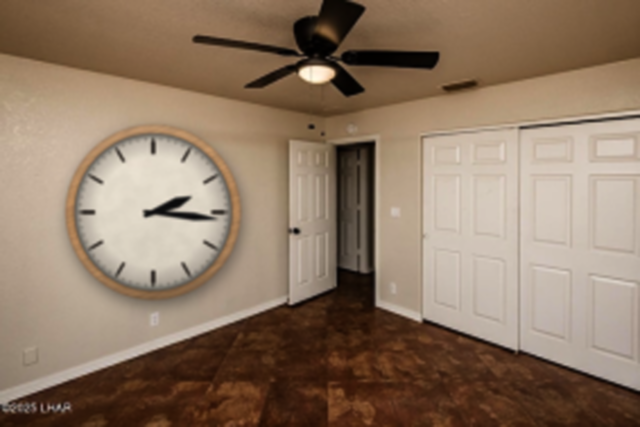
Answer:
{"hour": 2, "minute": 16}
